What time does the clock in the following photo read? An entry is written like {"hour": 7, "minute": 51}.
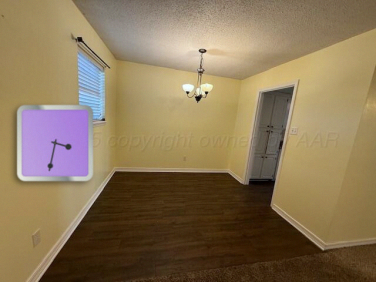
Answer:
{"hour": 3, "minute": 32}
